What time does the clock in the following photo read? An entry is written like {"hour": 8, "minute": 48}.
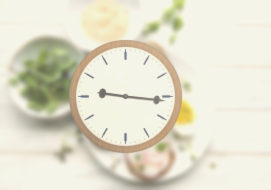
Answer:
{"hour": 9, "minute": 16}
